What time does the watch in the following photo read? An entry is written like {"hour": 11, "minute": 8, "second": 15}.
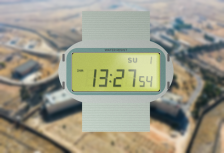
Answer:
{"hour": 13, "minute": 27, "second": 54}
